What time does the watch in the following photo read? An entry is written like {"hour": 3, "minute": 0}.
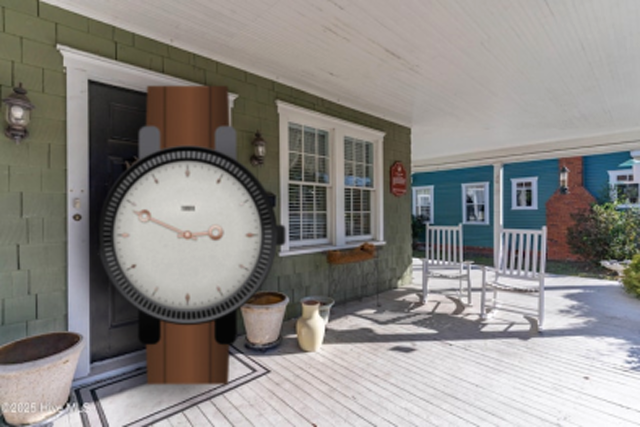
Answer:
{"hour": 2, "minute": 49}
